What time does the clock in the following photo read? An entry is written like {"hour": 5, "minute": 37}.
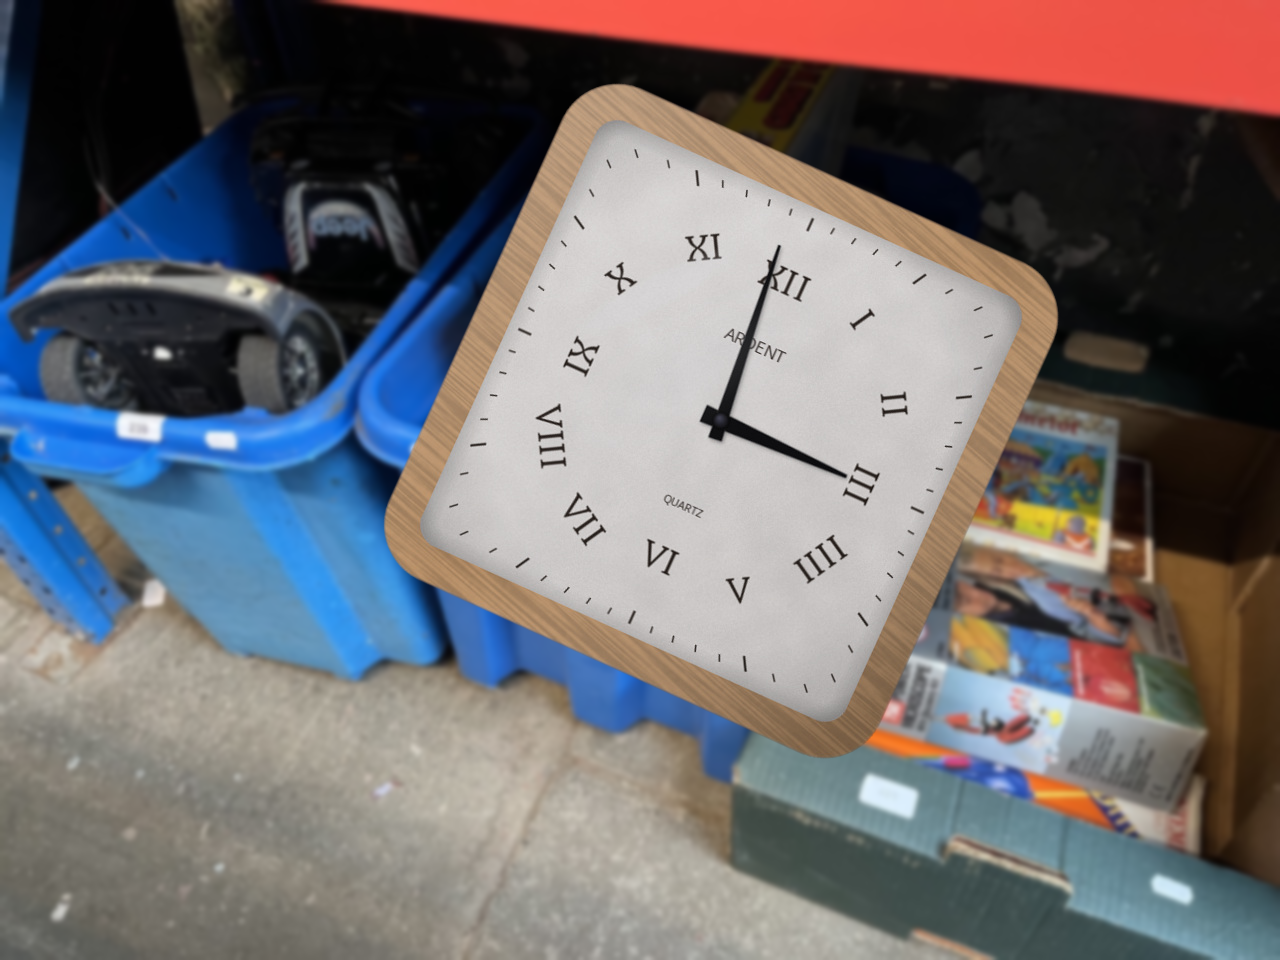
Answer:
{"hour": 2, "minute": 59}
